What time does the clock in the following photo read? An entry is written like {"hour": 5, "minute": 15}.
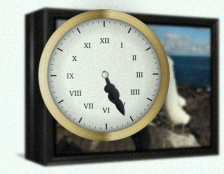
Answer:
{"hour": 5, "minute": 26}
